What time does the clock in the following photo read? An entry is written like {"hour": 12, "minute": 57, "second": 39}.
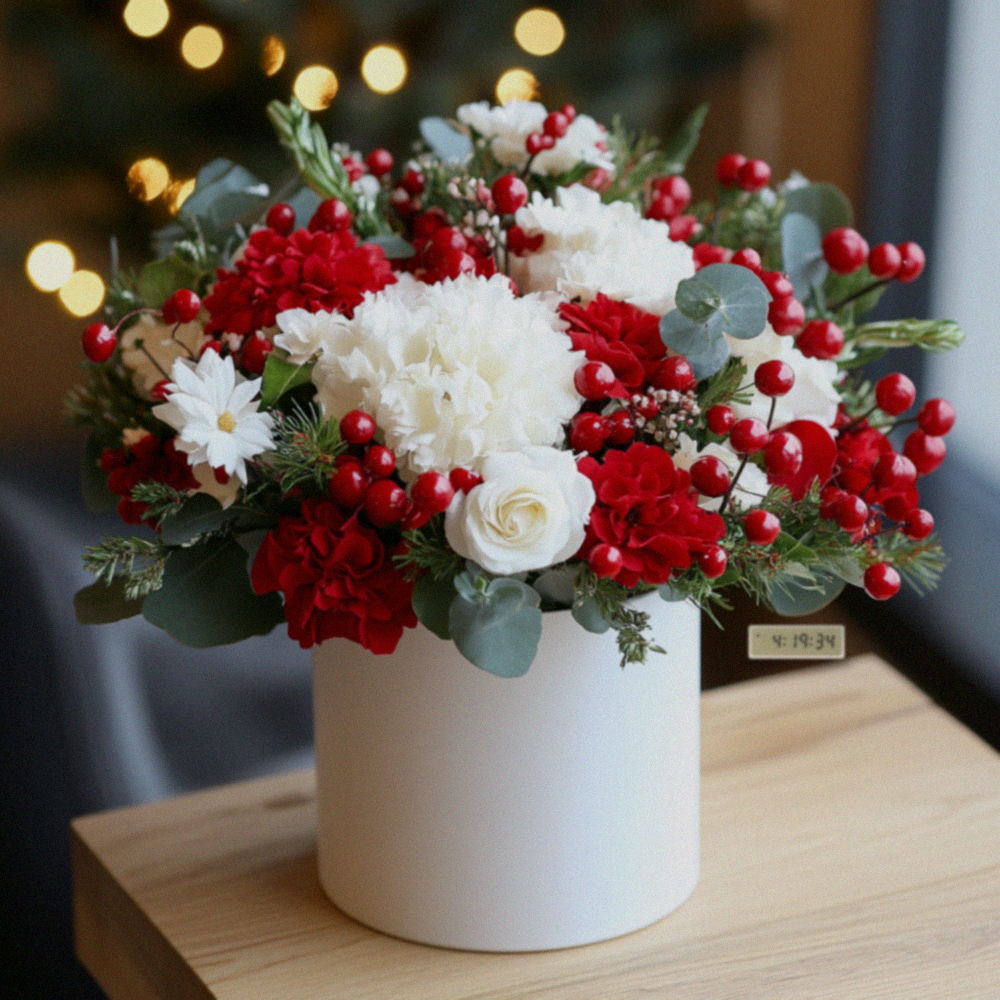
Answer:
{"hour": 4, "minute": 19, "second": 34}
